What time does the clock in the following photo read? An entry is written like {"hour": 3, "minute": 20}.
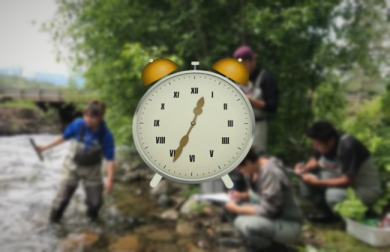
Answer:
{"hour": 12, "minute": 34}
